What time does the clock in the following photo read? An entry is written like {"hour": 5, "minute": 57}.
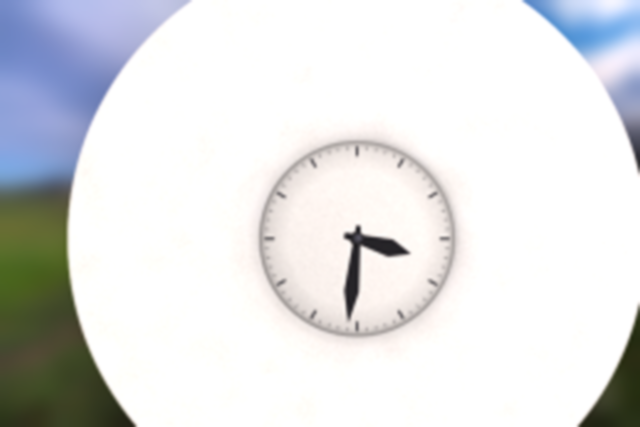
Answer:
{"hour": 3, "minute": 31}
